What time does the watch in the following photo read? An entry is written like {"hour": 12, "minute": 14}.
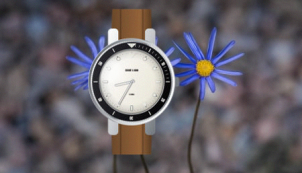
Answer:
{"hour": 8, "minute": 35}
